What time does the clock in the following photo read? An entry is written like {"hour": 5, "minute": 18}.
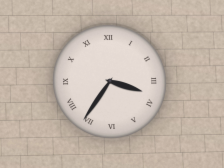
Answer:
{"hour": 3, "minute": 36}
